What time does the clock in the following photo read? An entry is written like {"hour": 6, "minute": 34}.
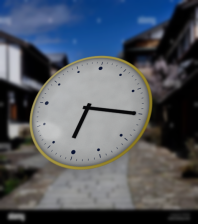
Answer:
{"hour": 6, "minute": 15}
